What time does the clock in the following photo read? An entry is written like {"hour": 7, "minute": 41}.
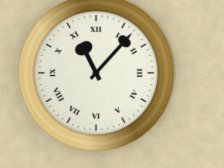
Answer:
{"hour": 11, "minute": 7}
